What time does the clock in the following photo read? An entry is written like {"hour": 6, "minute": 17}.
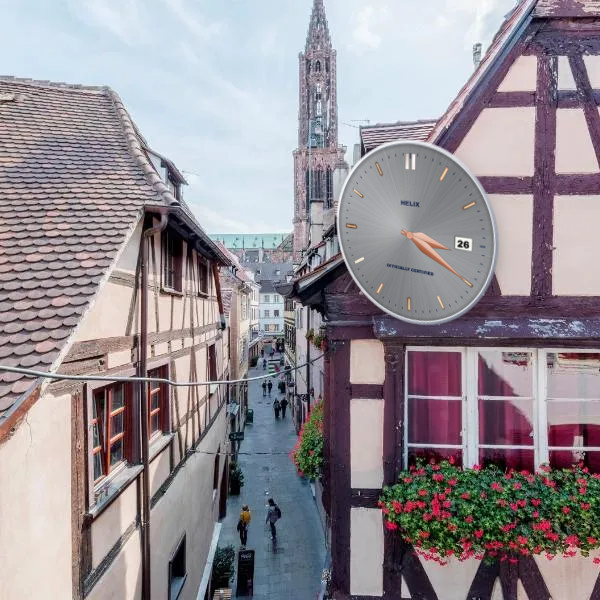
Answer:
{"hour": 3, "minute": 20}
